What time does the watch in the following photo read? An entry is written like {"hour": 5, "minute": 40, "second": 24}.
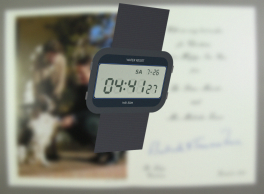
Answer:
{"hour": 4, "minute": 41, "second": 27}
